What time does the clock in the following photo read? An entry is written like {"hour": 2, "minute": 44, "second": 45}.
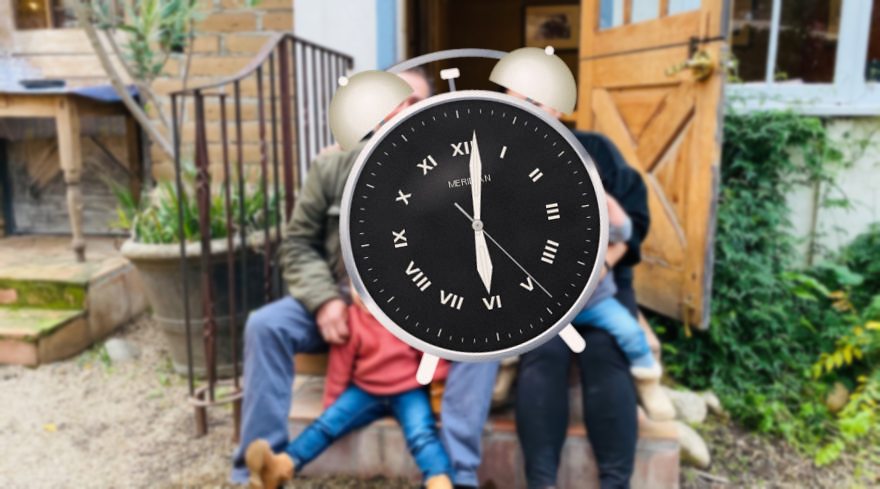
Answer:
{"hour": 6, "minute": 1, "second": 24}
